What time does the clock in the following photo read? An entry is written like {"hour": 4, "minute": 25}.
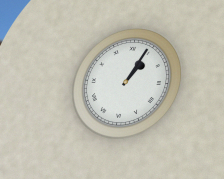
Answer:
{"hour": 1, "minute": 4}
